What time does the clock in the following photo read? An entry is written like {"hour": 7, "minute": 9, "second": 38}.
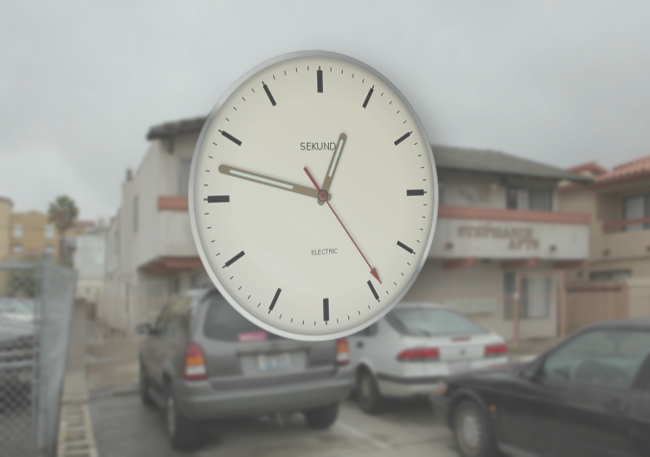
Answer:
{"hour": 12, "minute": 47, "second": 24}
